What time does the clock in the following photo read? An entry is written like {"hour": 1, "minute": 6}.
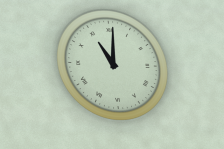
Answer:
{"hour": 11, "minute": 1}
